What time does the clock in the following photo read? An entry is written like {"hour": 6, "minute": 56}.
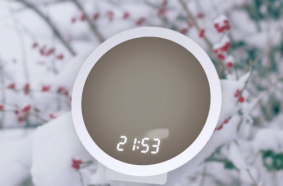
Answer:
{"hour": 21, "minute": 53}
